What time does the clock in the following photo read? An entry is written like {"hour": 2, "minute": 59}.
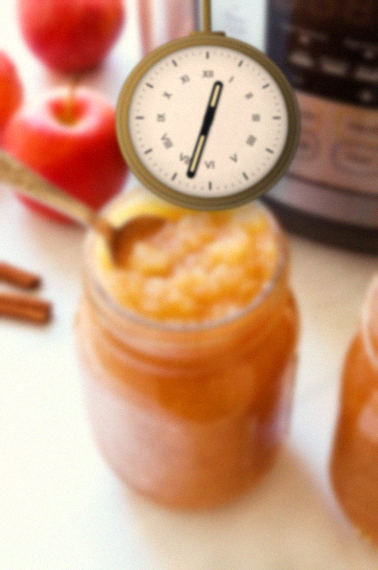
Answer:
{"hour": 12, "minute": 33}
